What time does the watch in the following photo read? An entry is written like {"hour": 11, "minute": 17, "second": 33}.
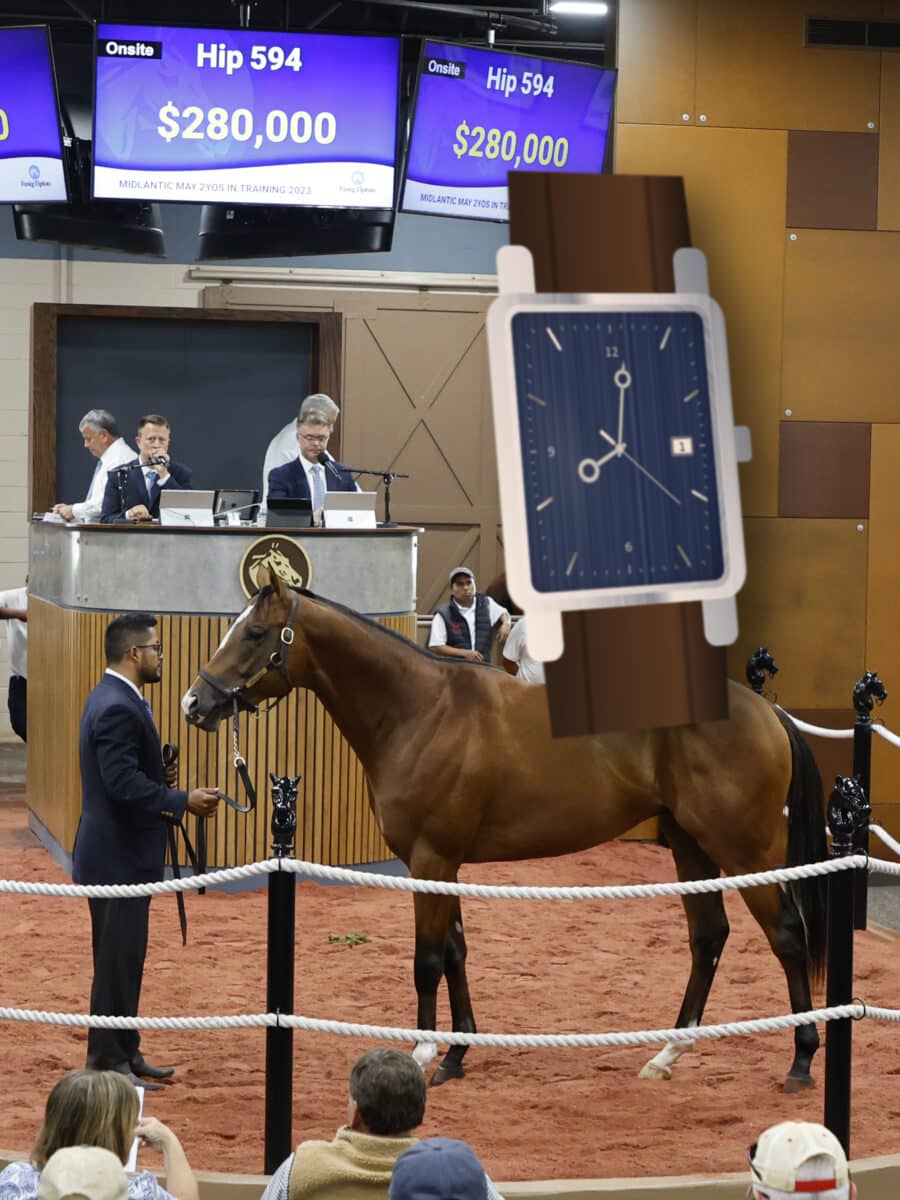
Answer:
{"hour": 8, "minute": 1, "second": 22}
